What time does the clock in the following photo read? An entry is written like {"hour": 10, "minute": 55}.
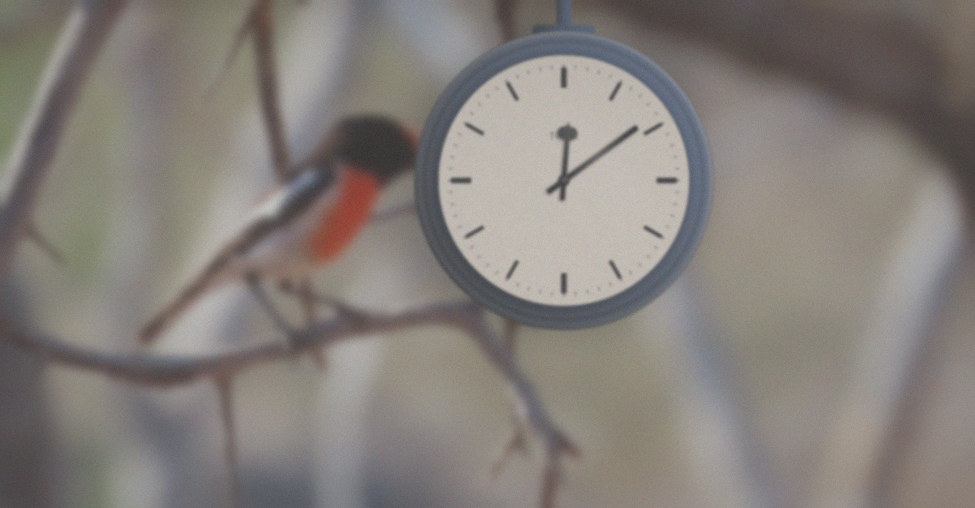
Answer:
{"hour": 12, "minute": 9}
